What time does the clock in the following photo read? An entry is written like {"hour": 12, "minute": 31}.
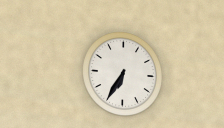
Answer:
{"hour": 6, "minute": 35}
